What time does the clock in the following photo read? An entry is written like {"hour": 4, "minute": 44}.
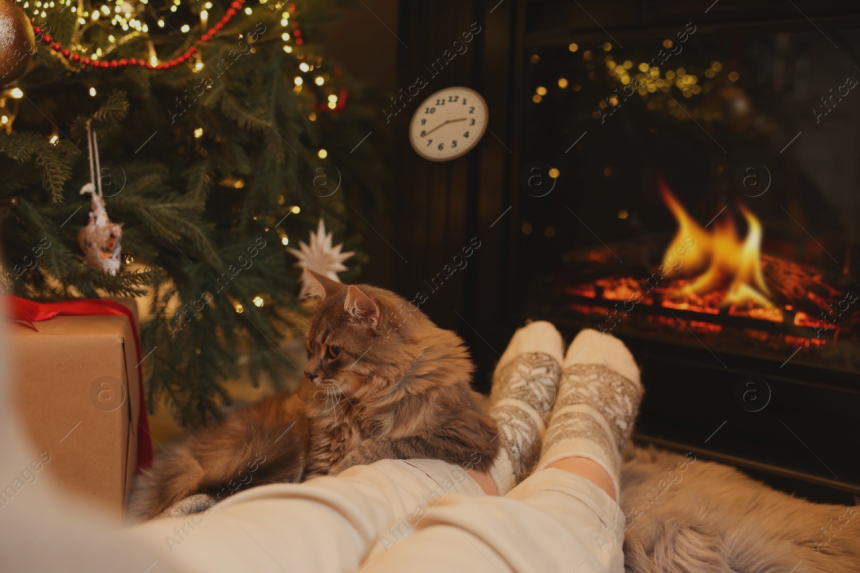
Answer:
{"hour": 2, "minute": 39}
